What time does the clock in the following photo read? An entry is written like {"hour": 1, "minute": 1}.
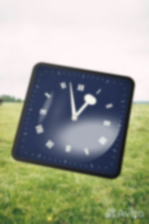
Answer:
{"hour": 12, "minute": 57}
